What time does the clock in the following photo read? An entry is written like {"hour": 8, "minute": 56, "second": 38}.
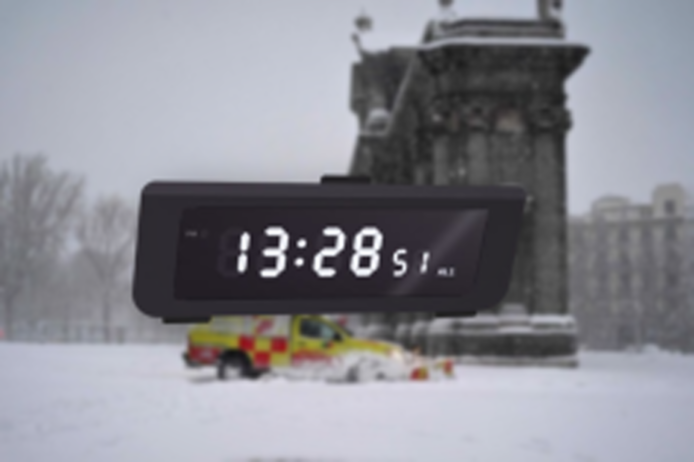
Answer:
{"hour": 13, "minute": 28, "second": 51}
